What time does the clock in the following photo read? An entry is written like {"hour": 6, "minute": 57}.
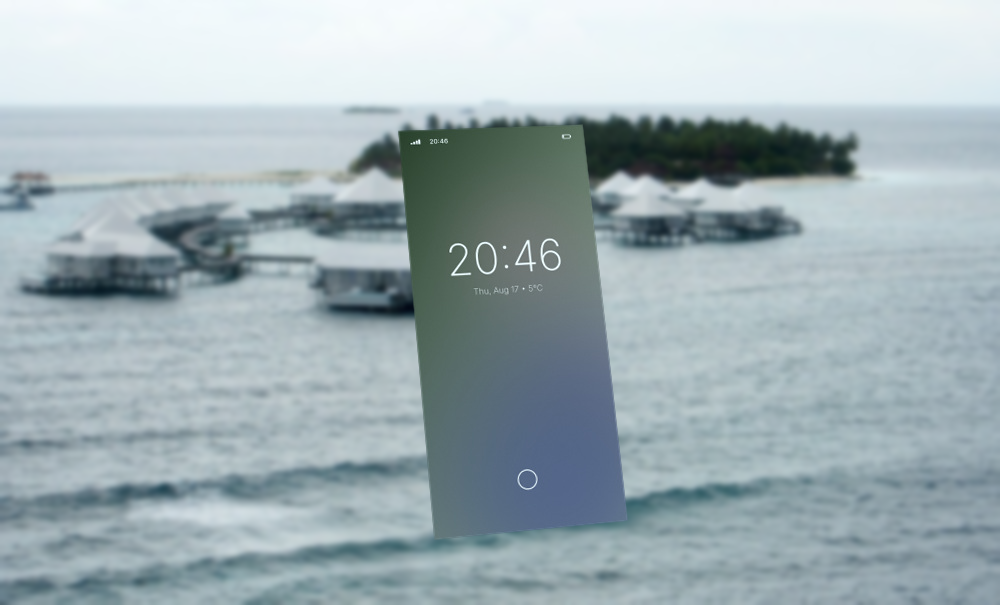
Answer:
{"hour": 20, "minute": 46}
